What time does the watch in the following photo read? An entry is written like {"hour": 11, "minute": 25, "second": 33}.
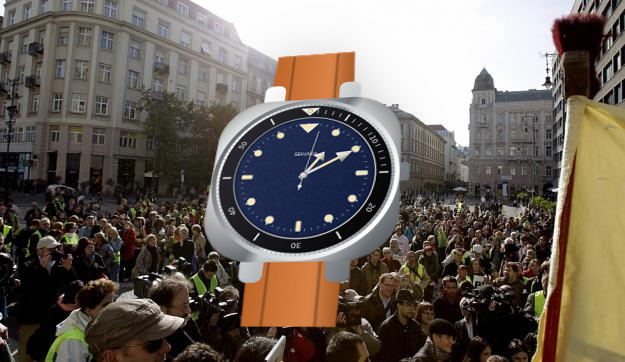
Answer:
{"hour": 1, "minute": 10, "second": 2}
